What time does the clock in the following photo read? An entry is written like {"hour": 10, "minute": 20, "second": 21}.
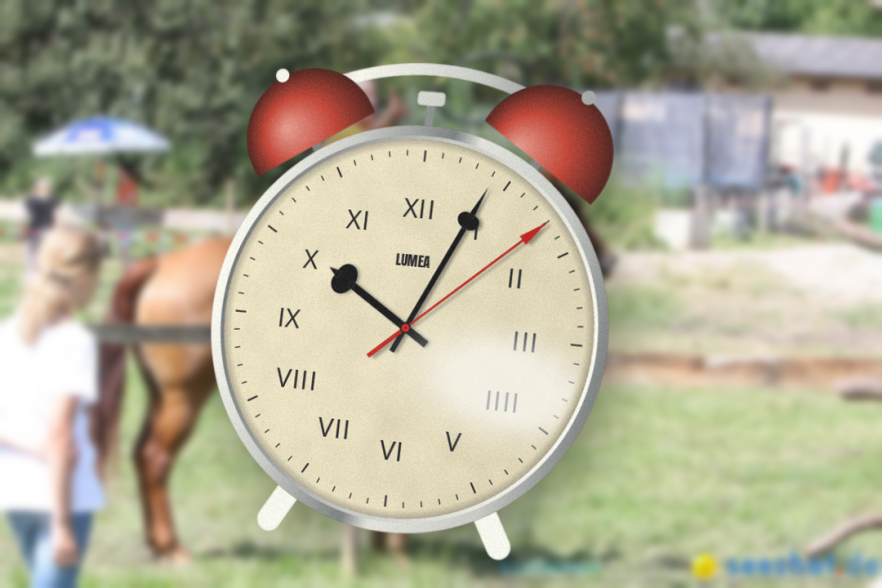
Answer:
{"hour": 10, "minute": 4, "second": 8}
